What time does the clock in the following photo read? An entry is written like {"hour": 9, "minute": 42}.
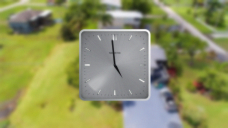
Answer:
{"hour": 4, "minute": 59}
